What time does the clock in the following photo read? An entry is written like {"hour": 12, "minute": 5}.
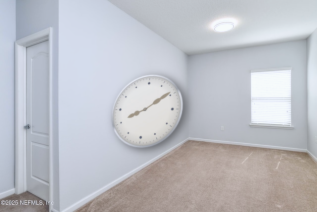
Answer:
{"hour": 8, "minute": 9}
